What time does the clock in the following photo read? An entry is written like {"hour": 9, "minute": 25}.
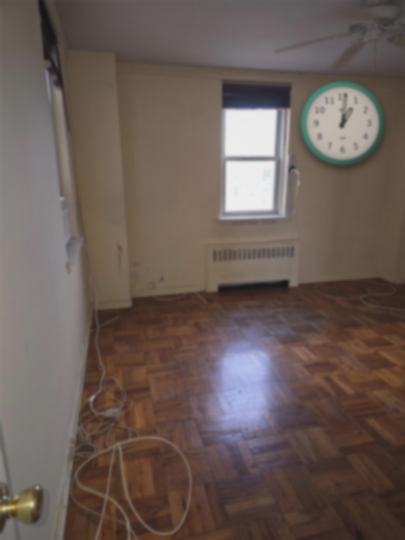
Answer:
{"hour": 1, "minute": 1}
